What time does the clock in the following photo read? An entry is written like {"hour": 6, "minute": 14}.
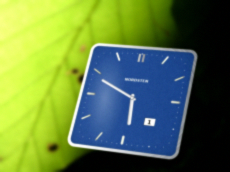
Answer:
{"hour": 5, "minute": 49}
